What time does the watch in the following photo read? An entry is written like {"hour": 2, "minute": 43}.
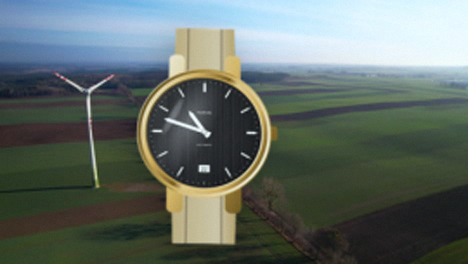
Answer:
{"hour": 10, "minute": 48}
